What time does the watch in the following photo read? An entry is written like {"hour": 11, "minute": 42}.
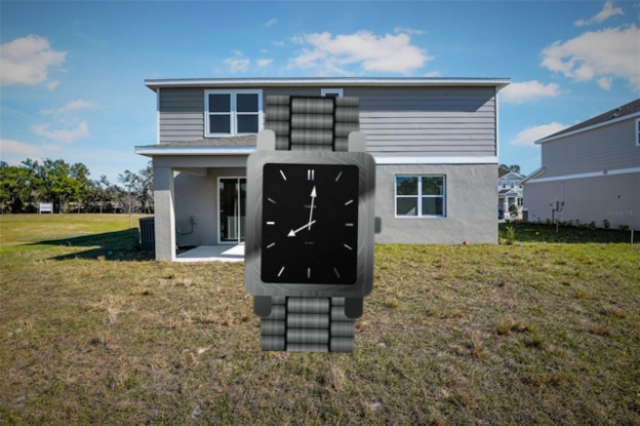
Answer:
{"hour": 8, "minute": 1}
